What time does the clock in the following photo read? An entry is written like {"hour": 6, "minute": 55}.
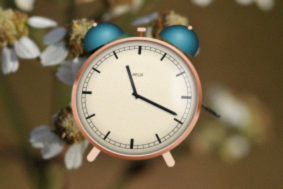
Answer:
{"hour": 11, "minute": 19}
